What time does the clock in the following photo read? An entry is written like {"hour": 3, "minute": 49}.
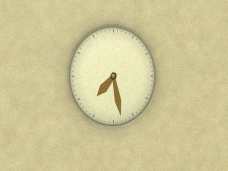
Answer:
{"hour": 7, "minute": 28}
